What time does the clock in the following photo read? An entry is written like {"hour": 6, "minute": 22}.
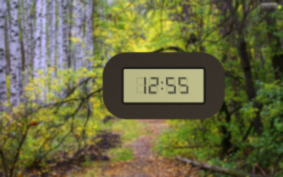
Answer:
{"hour": 12, "minute": 55}
